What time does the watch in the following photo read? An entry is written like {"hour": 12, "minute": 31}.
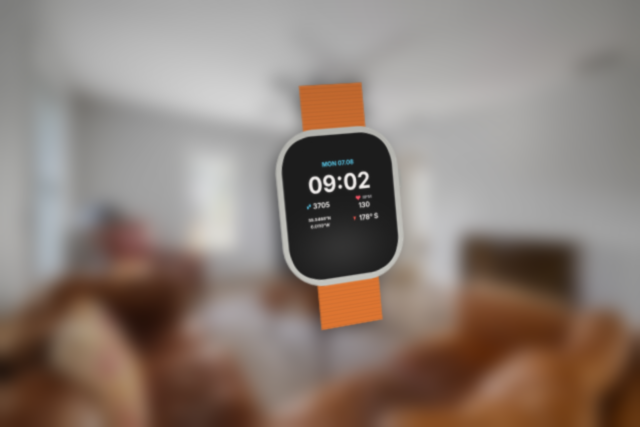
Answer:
{"hour": 9, "minute": 2}
